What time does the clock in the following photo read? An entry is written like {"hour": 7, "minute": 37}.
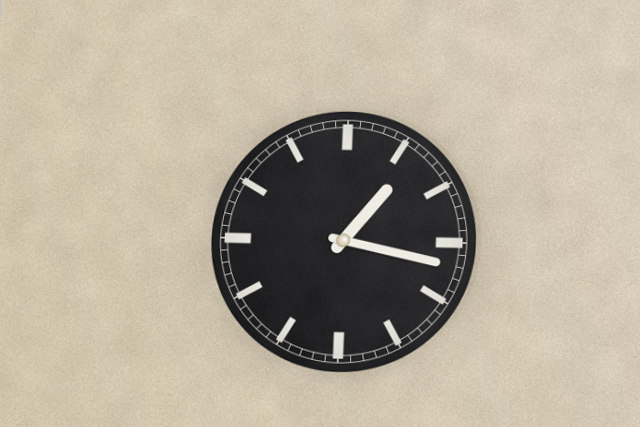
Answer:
{"hour": 1, "minute": 17}
